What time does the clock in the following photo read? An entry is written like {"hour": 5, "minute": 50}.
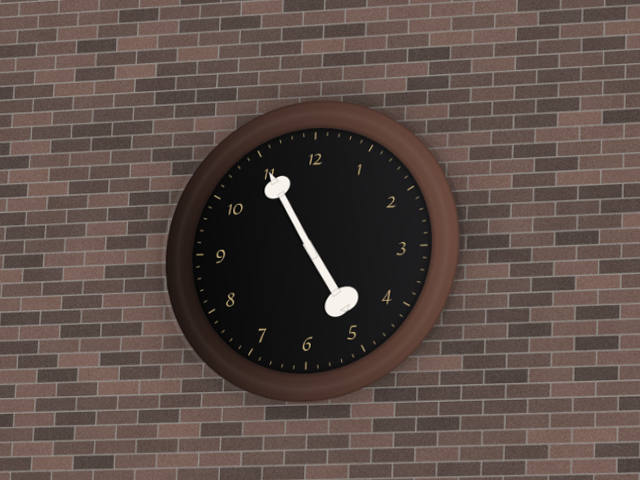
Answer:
{"hour": 4, "minute": 55}
